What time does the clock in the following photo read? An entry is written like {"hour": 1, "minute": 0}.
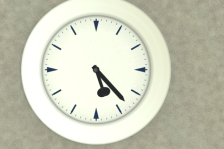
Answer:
{"hour": 5, "minute": 23}
